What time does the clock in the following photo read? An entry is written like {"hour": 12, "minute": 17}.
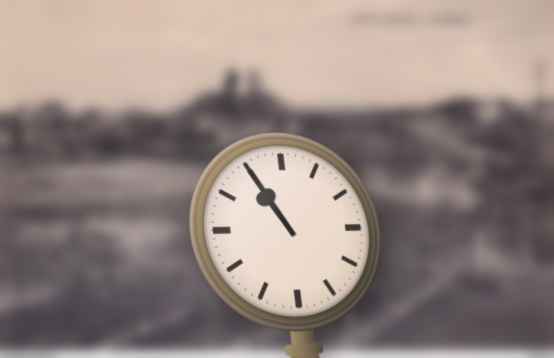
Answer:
{"hour": 10, "minute": 55}
